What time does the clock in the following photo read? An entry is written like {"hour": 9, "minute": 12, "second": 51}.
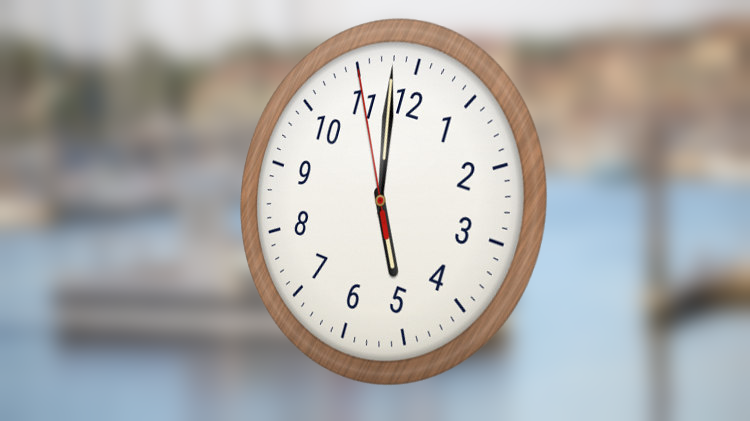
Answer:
{"hour": 4, "minute": 57, "second": 55}
